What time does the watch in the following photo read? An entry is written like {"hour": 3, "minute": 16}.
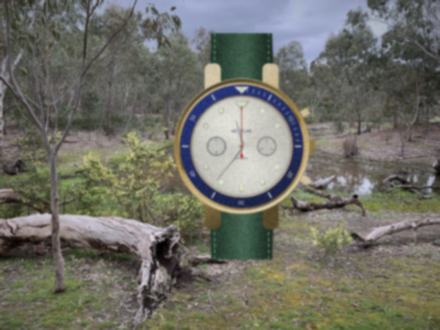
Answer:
{"hour": 11, "minute": 36}
